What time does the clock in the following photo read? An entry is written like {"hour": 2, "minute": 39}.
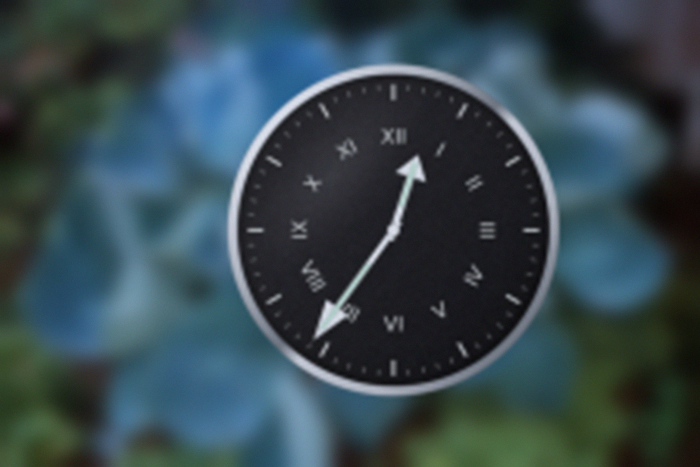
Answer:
{"hour": 12, "minute": 36}
